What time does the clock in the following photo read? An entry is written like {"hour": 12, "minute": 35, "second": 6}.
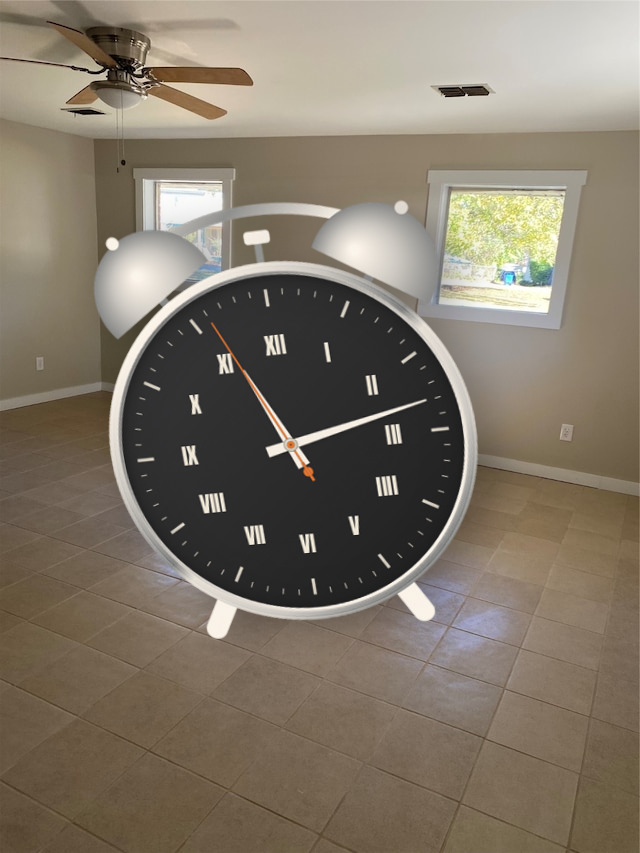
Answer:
{"hour": 11, "minute": 12, "second": 56}
